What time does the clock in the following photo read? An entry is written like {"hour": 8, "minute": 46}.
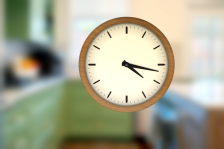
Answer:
{"hour": 4, "minute": 17}
